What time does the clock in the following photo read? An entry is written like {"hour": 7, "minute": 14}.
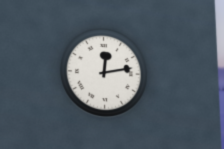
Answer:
{"hour": 12, "minute": 13}
